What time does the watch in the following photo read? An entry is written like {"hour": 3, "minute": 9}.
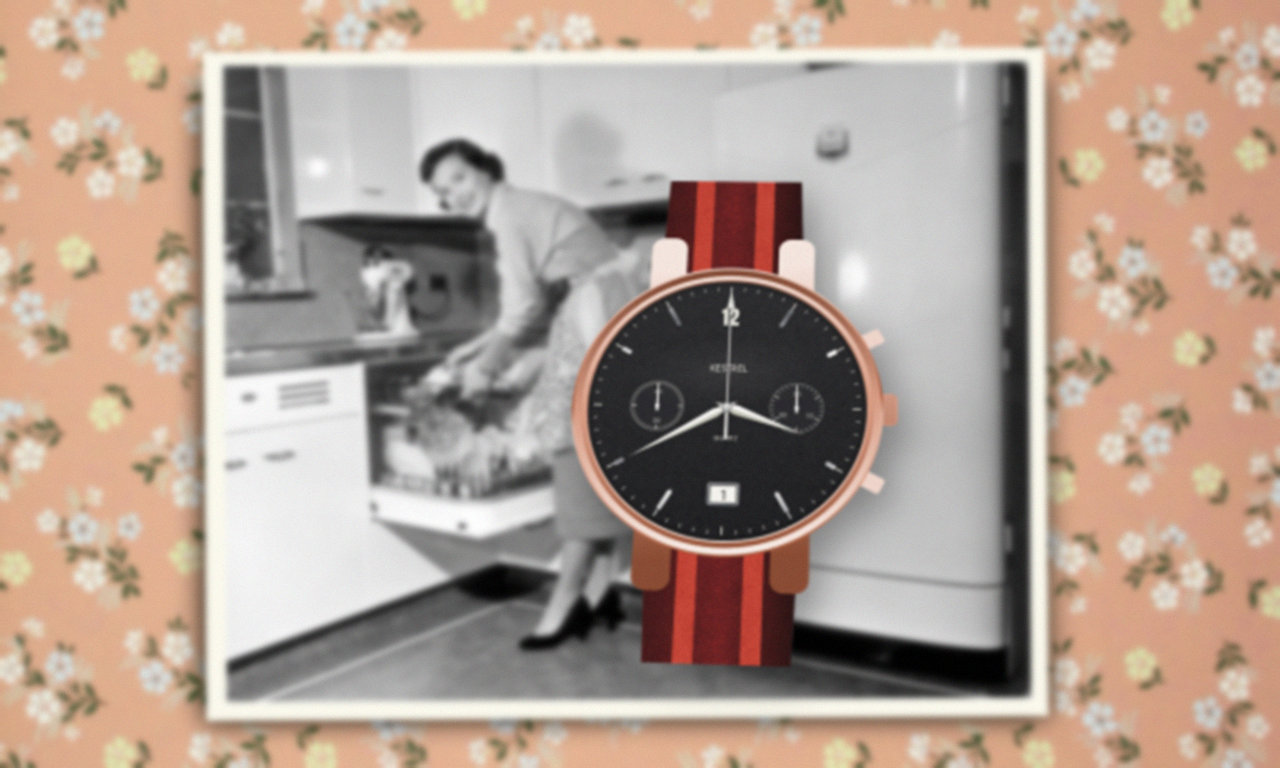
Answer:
{"hour": 3, "minute": 40}
